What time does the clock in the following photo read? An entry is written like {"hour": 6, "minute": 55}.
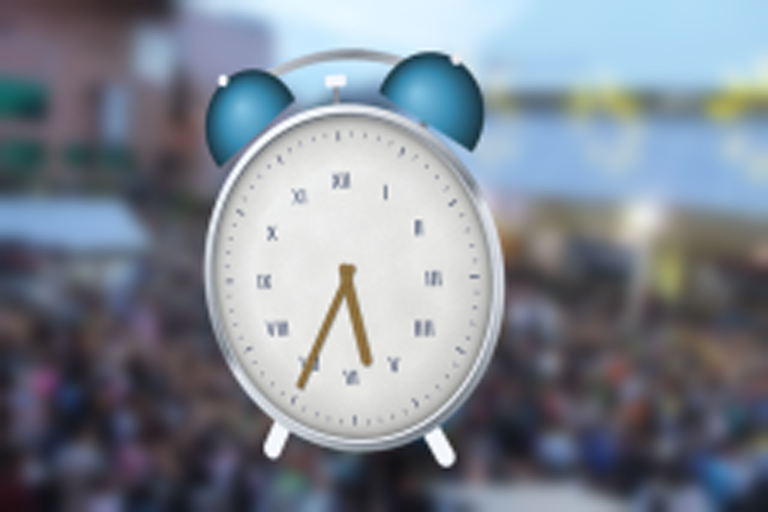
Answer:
{"hour": 5, "minute": 35}
